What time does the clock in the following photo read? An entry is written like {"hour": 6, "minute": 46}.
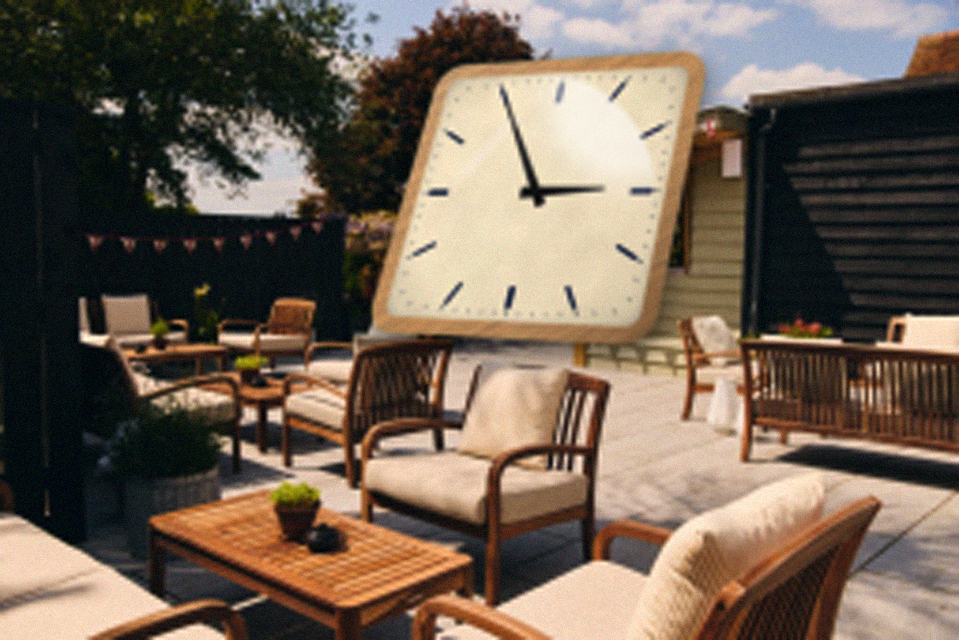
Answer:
{"hour": 2, "minute": 55}
